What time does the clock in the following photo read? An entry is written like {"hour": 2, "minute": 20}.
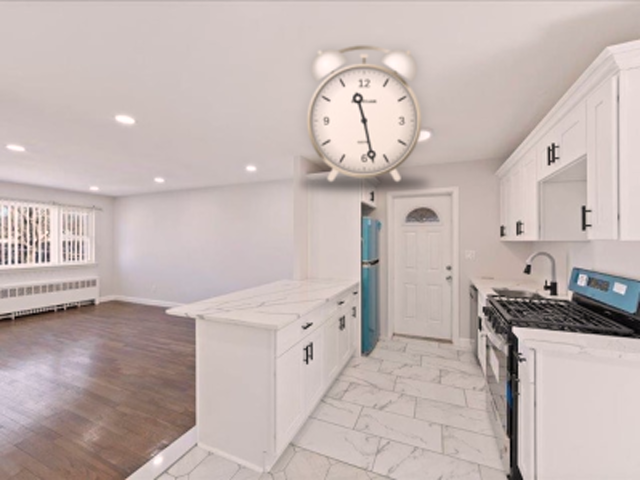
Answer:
{"hour": 11, "minute": 28}
